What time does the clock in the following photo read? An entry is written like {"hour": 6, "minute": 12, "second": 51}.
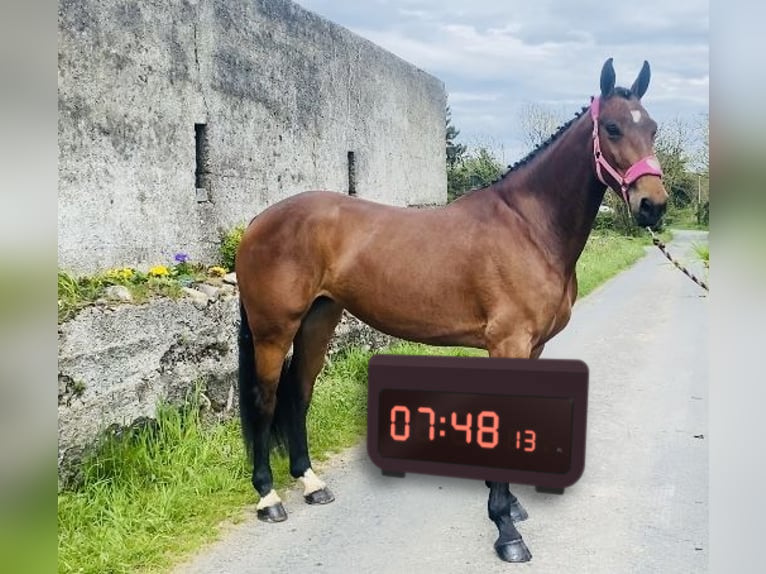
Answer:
{"hour": 7, "minute": 48, "second": 13}
